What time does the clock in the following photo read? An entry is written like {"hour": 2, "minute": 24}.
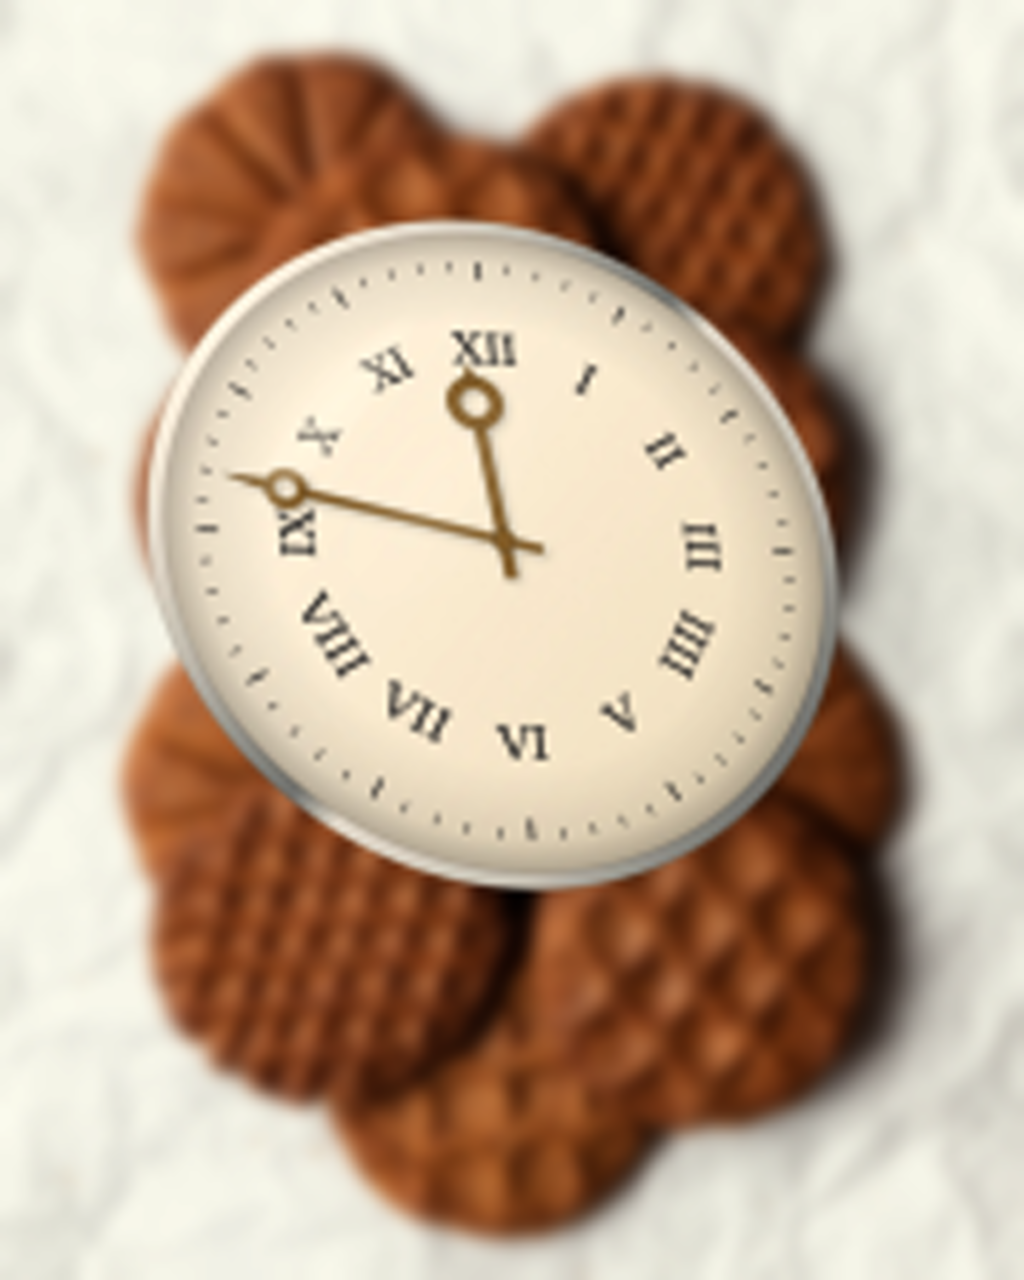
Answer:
{"hour": 11, "minute": 47}
